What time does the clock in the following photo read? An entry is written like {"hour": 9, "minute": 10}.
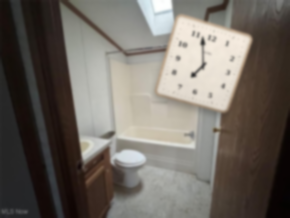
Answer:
{"hour": 6, "minute": 57}
